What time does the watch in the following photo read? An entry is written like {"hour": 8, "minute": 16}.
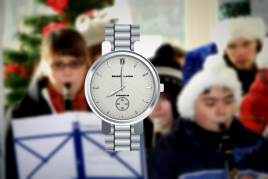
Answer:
{"hour": 8, "minute": 0}
